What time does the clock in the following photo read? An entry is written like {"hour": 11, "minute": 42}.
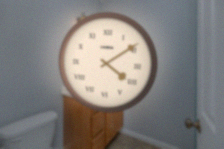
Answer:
{"hour": 4, "minute": 9}
